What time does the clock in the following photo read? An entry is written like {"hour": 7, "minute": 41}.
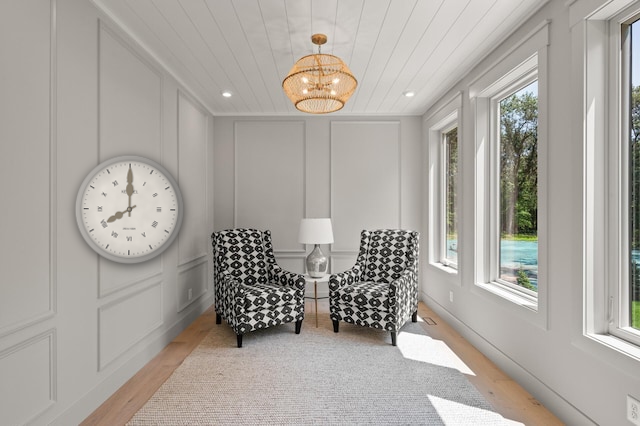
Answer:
{"hour": 8, "minute": 0}
